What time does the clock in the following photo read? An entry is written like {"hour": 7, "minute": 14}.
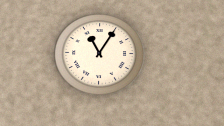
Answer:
{"hour": 11, "minute": 5}
